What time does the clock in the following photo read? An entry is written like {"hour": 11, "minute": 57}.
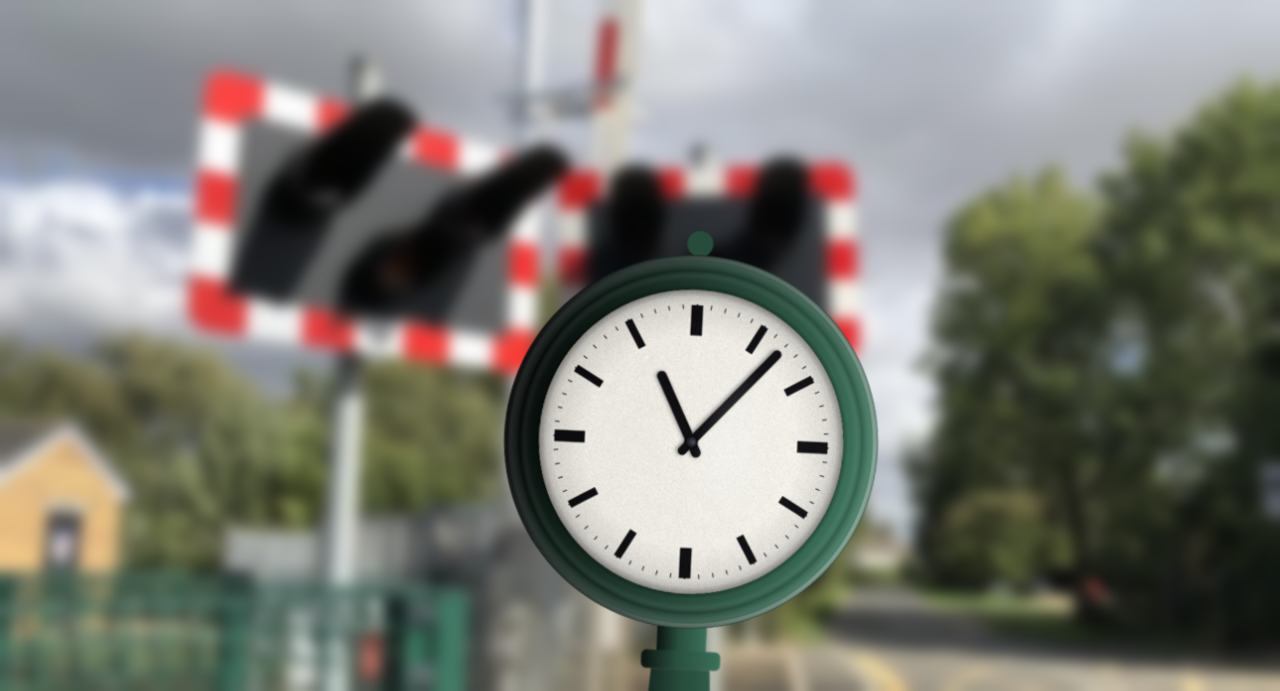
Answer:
{"hour": 11, "minute": 7}
